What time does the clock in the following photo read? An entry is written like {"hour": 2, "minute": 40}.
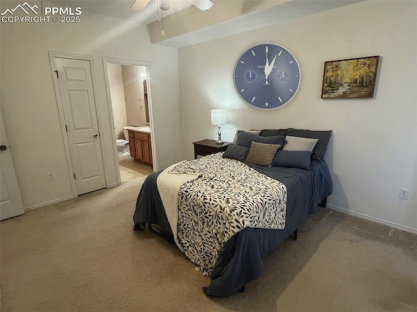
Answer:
{"hour": 12, "minute": 4}
